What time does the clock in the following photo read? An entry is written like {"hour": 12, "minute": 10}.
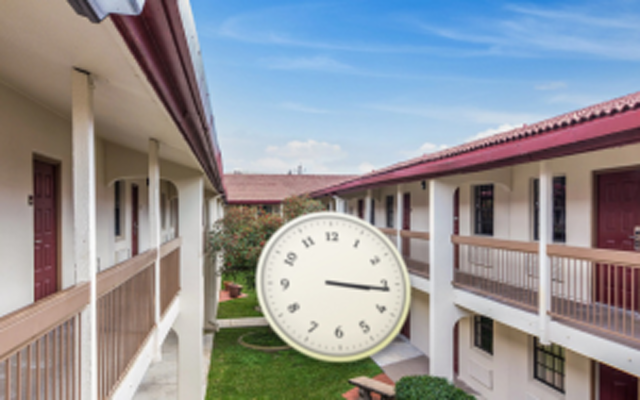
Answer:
{"hour": 3, "minute": 16}
